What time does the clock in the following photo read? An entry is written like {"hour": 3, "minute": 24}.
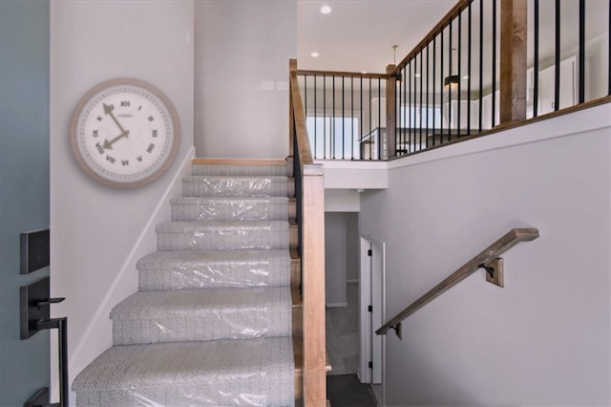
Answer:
{"hour": 7, "minute": 54}
